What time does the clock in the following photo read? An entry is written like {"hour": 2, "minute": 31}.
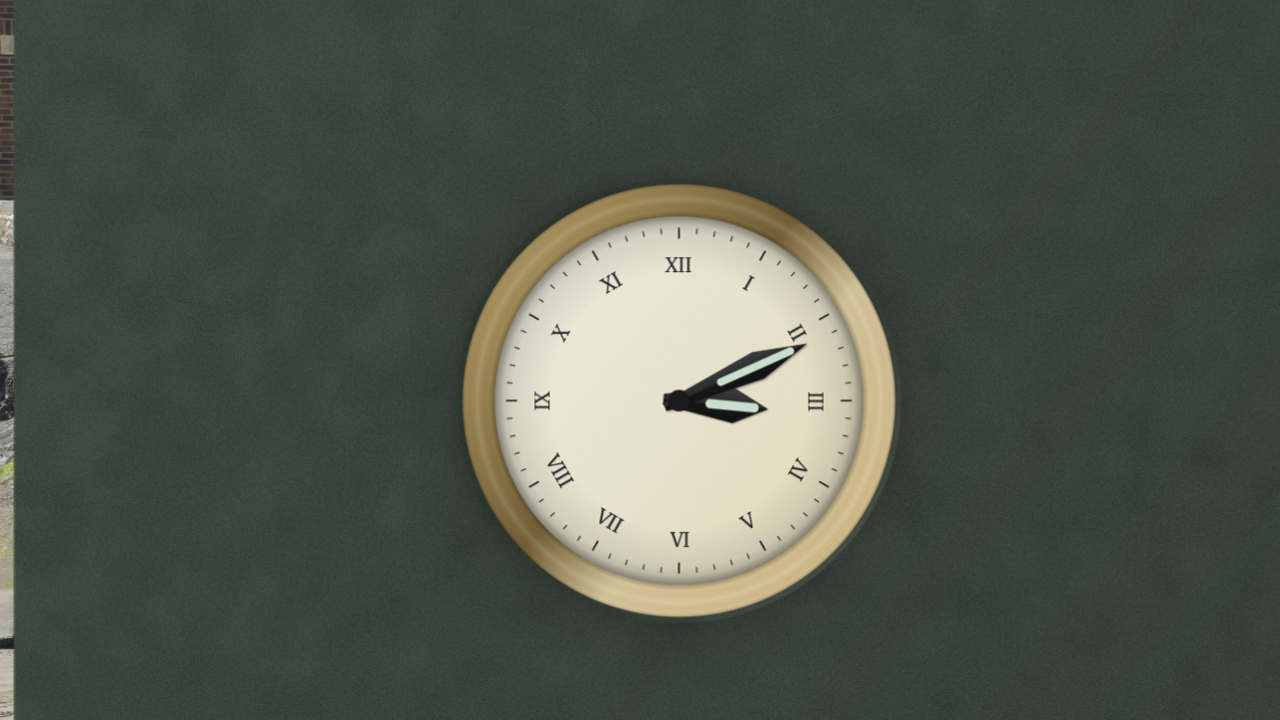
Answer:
{"hour": 3, "minute": 11}
